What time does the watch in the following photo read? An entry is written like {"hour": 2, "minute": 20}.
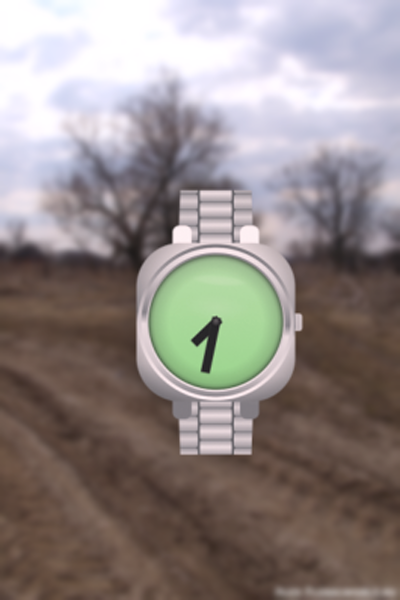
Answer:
{"hour": 7, "minute": 32}
